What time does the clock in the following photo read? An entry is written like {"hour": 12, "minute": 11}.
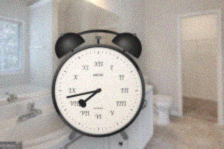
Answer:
{"hour": 7, "minute": 43}
